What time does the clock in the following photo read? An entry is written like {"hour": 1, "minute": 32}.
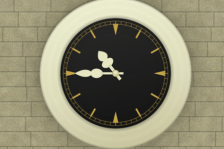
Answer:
{"hour": 10, "minute": 45}
